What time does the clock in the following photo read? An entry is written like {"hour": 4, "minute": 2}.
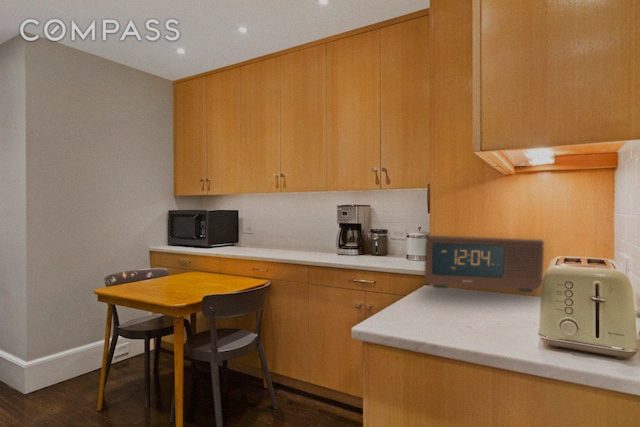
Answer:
{"hour": 12, "minute": 4}
